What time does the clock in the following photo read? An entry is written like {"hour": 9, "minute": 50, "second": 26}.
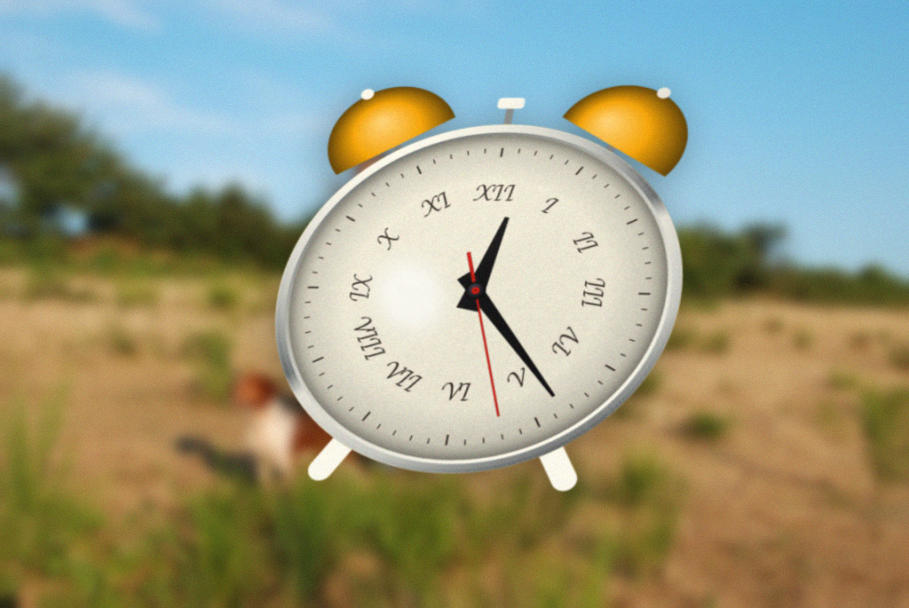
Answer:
{"hour": 12, "minute": 23, "second": 27}
